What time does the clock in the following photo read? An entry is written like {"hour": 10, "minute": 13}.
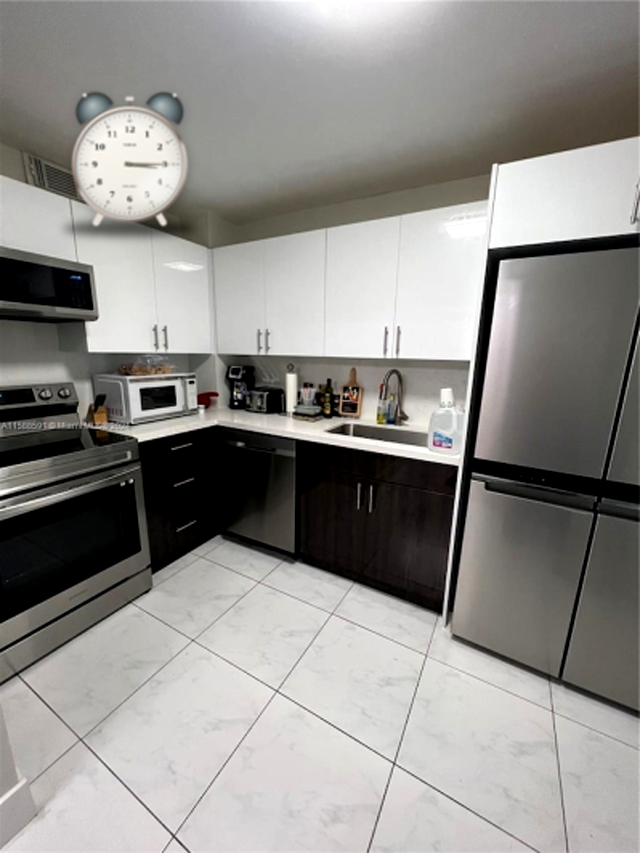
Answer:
{"hour": 3, "minute": 15}
